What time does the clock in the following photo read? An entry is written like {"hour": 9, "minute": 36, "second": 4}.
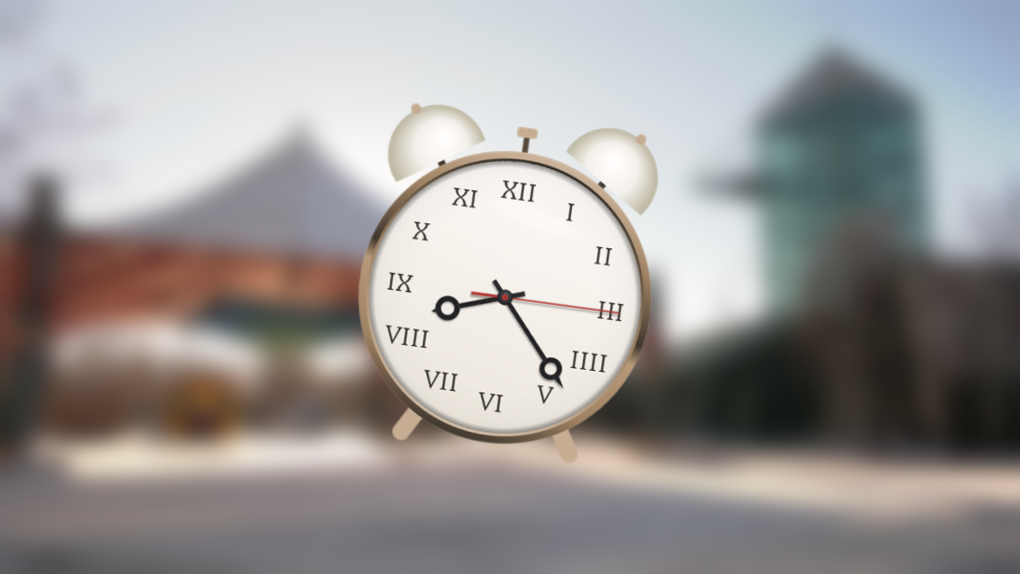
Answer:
{"hour": 8, "minute": 23, "second": 15}
